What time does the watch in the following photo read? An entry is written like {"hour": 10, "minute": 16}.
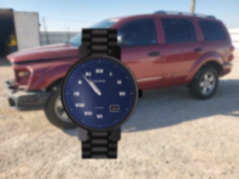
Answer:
{"hour": 10, "minute": 53}
